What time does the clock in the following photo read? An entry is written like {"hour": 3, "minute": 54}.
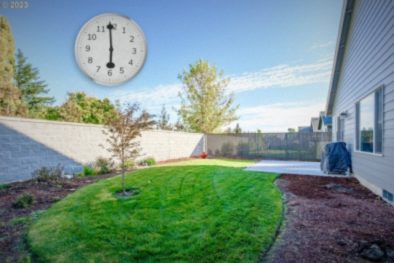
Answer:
{"hour": 5, "minute": 59}
